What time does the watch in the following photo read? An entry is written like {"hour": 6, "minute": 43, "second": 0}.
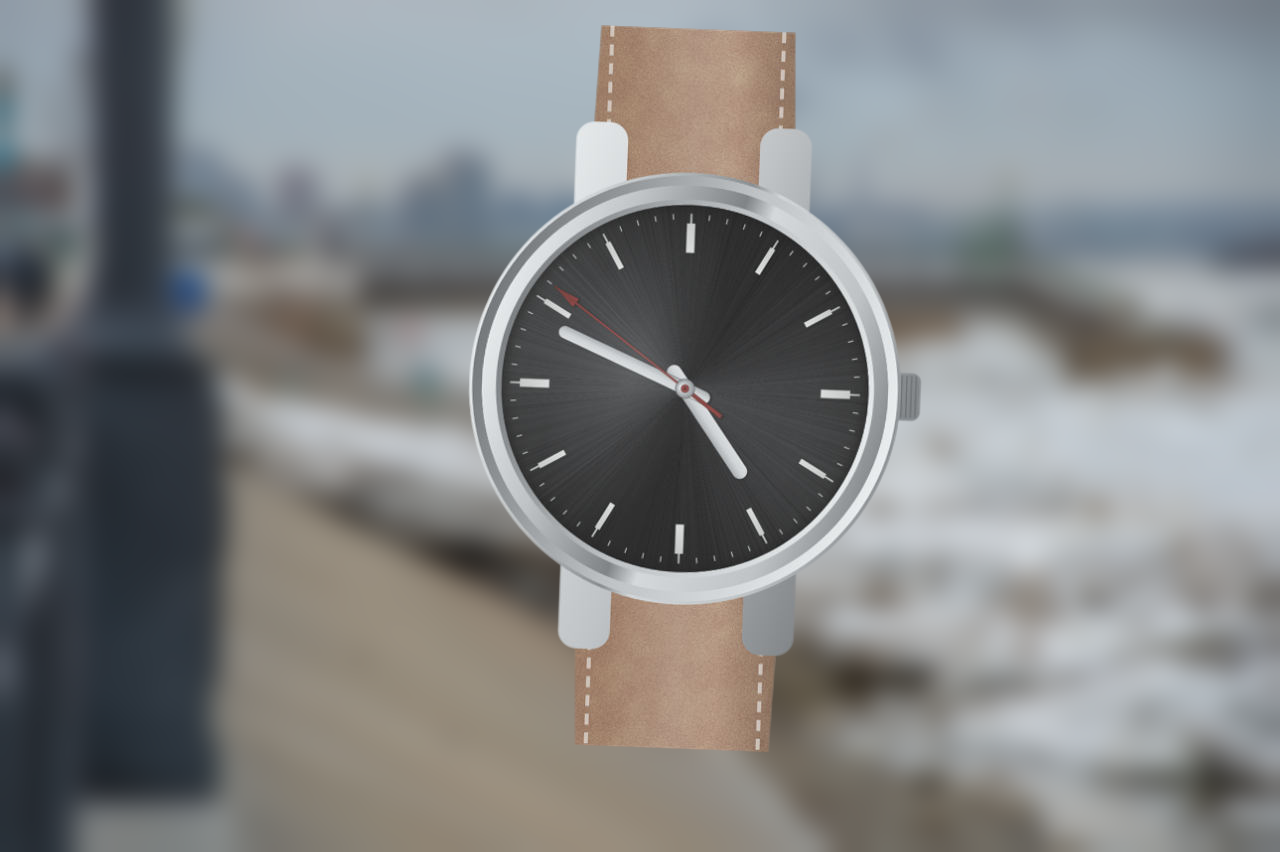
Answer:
{"hour": 4, "minute": 48, "second": 51}
